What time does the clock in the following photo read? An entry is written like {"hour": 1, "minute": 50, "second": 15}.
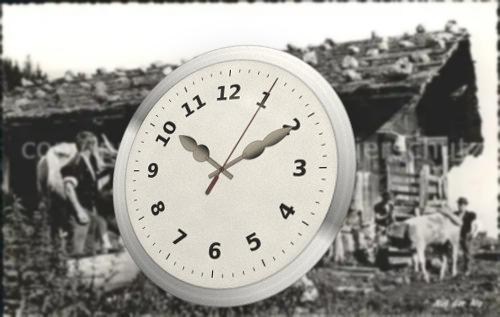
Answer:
{"hour": 10, "minute": 10, "second": 5}
